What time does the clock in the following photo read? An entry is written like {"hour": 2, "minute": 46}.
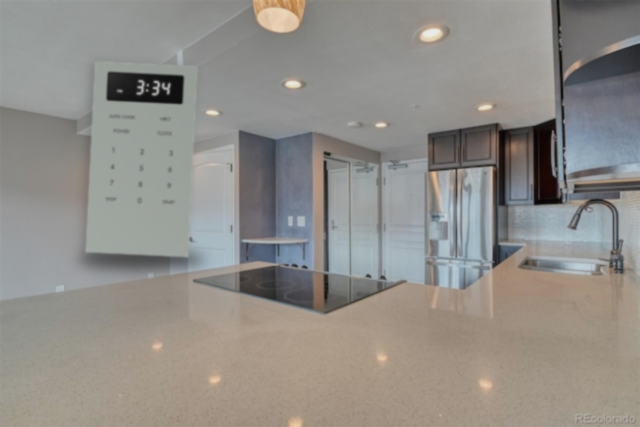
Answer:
{"hour": 3, "minute": 34}
